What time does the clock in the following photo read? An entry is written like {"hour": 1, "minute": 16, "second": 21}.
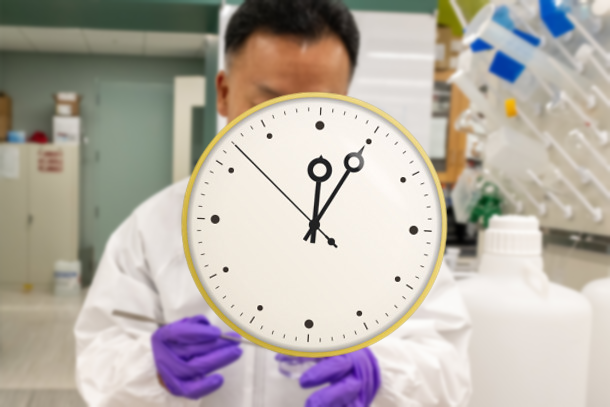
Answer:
{"hour": 12, "minute": 4, "second": 52}
